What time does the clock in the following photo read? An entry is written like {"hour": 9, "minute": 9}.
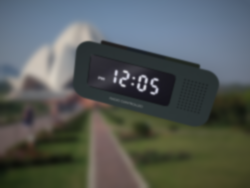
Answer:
{"hour": 12, "minute": 5}
